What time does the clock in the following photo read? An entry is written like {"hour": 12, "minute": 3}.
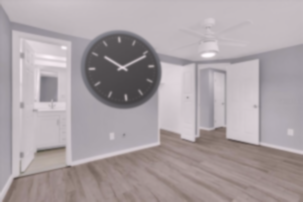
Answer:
{"hour": 10, "minute": 11}
